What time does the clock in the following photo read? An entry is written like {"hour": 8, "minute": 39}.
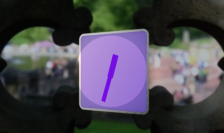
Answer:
{"hour": 12, "minute": 33}
